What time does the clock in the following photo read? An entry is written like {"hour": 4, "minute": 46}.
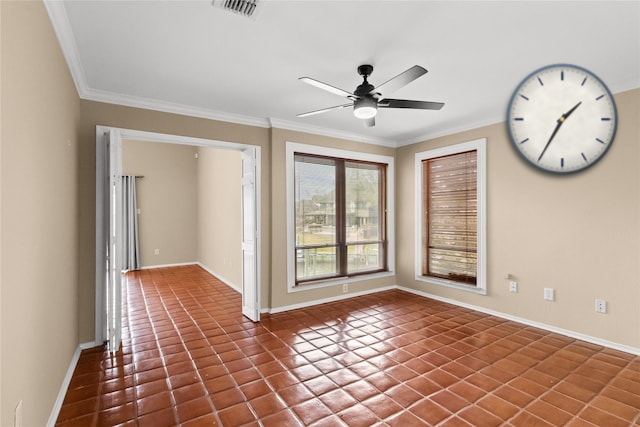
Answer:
{"hour": 1, "minute": 35}
